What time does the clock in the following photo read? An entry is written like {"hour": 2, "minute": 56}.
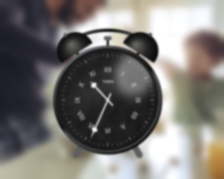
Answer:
{"hour": 10, "minute": 34}
